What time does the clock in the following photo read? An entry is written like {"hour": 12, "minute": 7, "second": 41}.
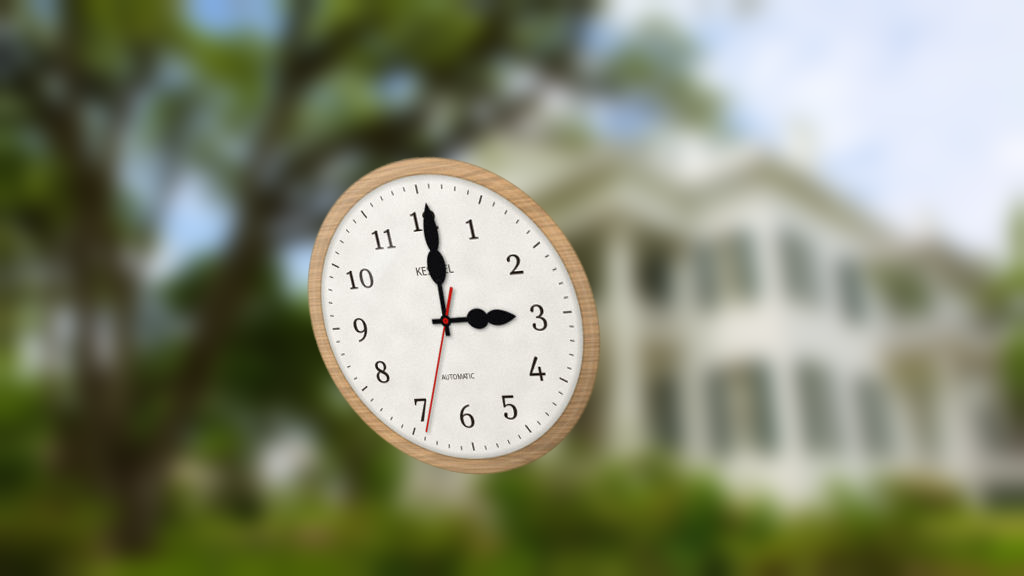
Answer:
{"hour": 3, "minute": 0, "second": 34}
